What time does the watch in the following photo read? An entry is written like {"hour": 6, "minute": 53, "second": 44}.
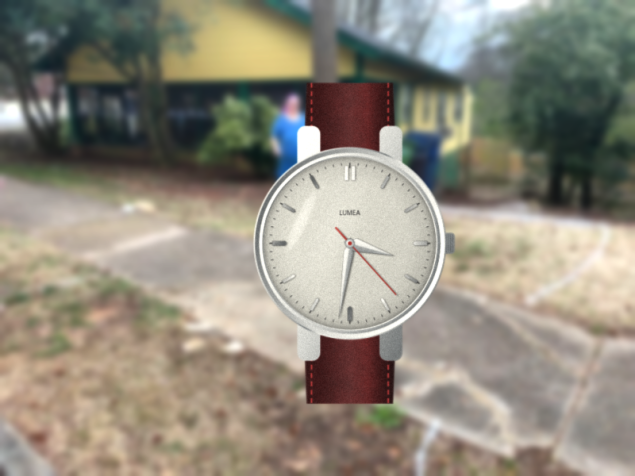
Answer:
{"hour": 3, "minute": 31, "second": 23}
